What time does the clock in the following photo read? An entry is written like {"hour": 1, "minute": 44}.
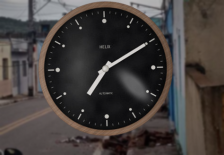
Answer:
{"hour": 7, "minute": 10}
